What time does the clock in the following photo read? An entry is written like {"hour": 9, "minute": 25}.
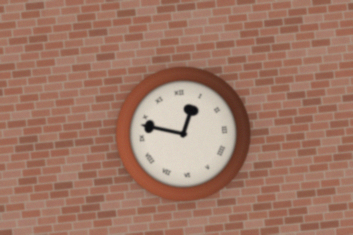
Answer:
{"hour": 12, "minute": 48}
